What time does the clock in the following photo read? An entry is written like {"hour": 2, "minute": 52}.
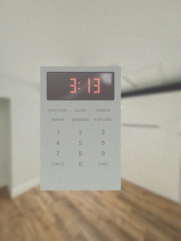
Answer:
{"hour": 3, "minute": 13}
